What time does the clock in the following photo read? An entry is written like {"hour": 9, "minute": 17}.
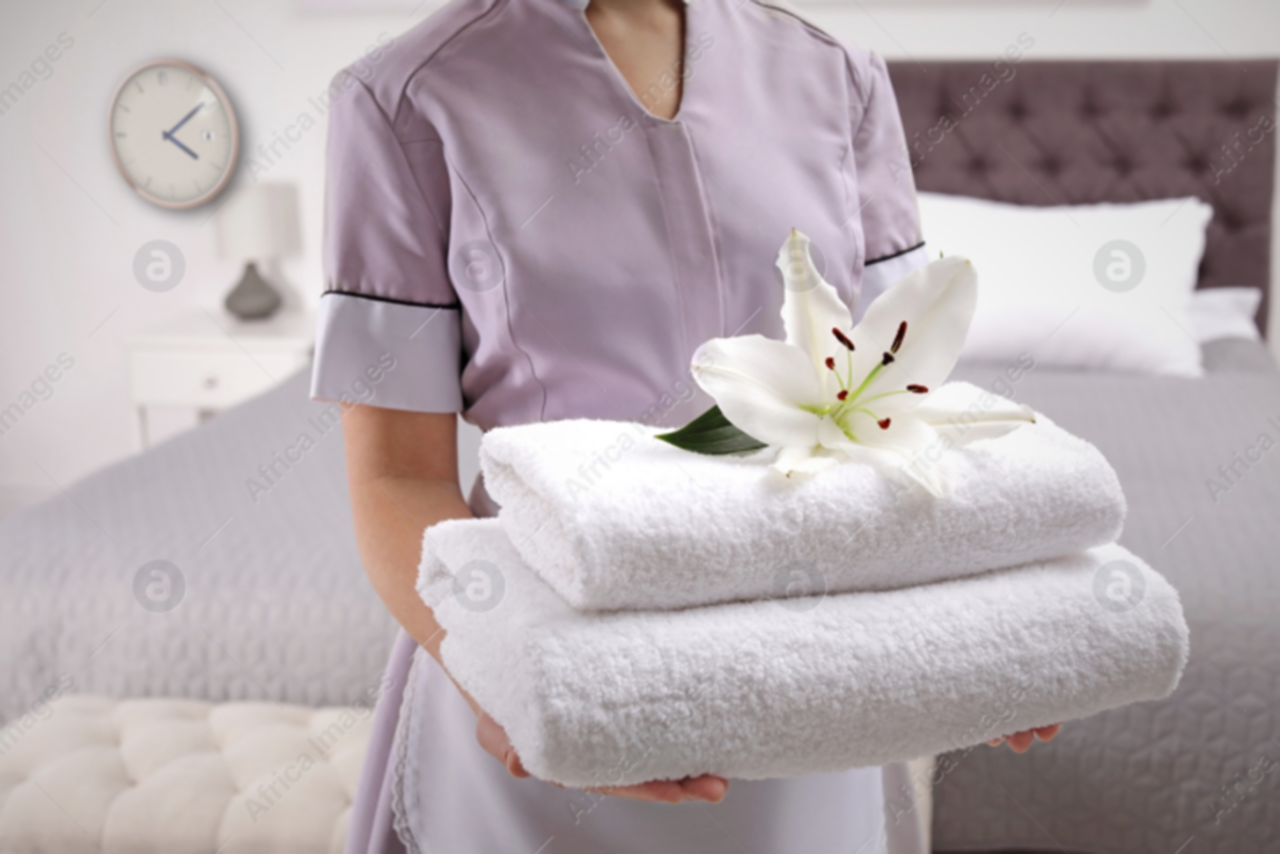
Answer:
{"hour": 4, "minute": 9}
